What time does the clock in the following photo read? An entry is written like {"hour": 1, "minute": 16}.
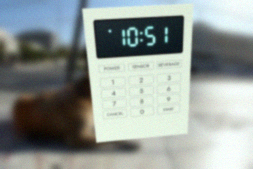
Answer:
{"hour": 10, "minute": 51}
